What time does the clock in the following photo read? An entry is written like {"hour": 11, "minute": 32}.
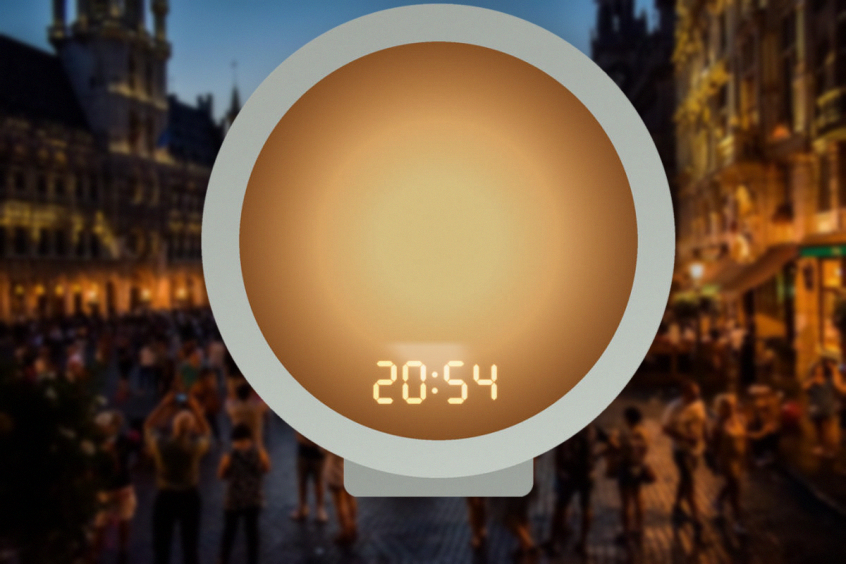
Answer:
{"hour": 20, "minute": 54}
